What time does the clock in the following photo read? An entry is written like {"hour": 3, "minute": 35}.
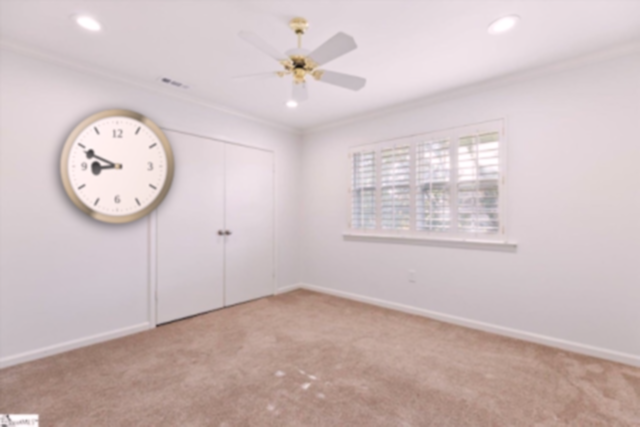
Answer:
{"hour": 8, "minute": 49}
